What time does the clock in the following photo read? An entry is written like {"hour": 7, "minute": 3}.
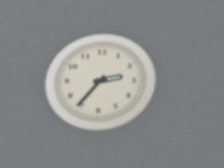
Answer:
{"hour": 2, "minute": 36}
